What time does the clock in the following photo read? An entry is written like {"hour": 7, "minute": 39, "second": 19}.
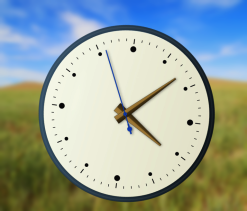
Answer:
{"hour": 4, "minute": 7, "second": 56}
